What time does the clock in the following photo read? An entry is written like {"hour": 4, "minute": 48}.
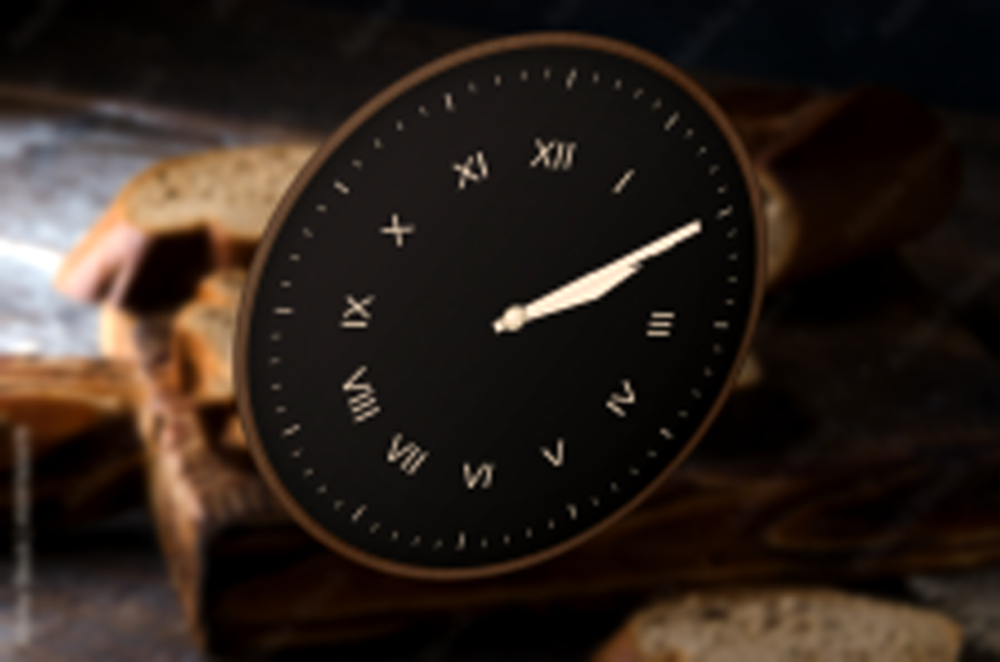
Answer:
{"hour": 2, "minute": 10}
